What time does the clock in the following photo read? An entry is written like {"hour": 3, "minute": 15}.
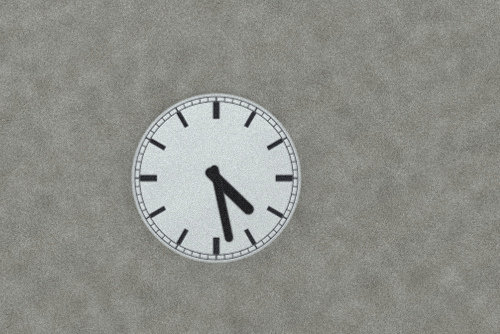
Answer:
{"hour": 4, "minute": 28}
